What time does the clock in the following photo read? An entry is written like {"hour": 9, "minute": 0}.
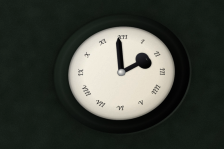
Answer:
{"hour": 1, "minute": 59}
